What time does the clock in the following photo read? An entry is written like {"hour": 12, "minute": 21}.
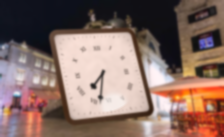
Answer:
{"hour": 7, "minute": 33}
